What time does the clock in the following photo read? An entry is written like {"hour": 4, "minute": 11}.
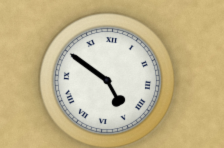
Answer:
{"hour": 4, "minute": 50}
